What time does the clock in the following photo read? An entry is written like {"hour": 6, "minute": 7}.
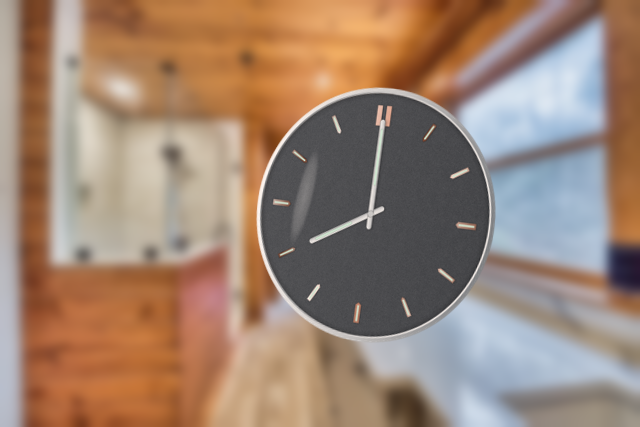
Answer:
{"hour": 8, "minute": 0}
